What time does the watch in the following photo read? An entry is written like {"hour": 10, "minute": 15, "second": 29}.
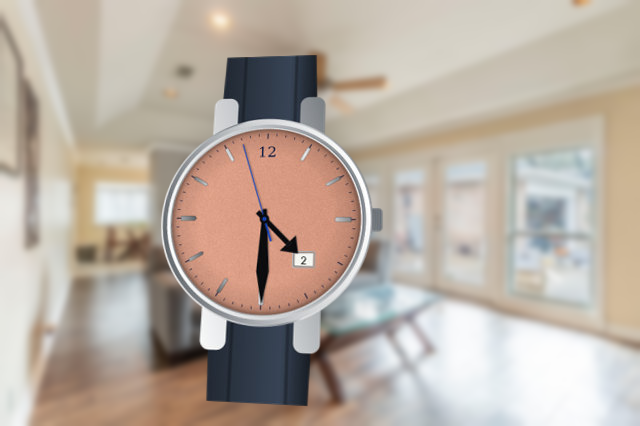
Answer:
{"hour": 4, "minute": 29, "second": 57}
